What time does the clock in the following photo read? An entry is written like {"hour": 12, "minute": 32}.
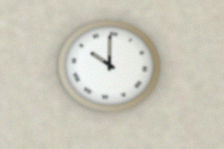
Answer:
{"hour": 9, "minute": 59}
